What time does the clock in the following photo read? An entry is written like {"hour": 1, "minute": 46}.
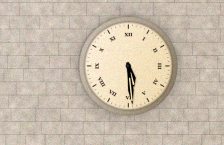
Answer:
{"hour": 5, "minute": 29}
